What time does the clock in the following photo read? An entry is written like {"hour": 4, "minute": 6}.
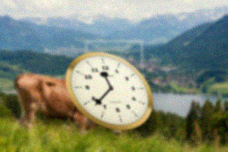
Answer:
{"hour": 11, "minute": 38}
